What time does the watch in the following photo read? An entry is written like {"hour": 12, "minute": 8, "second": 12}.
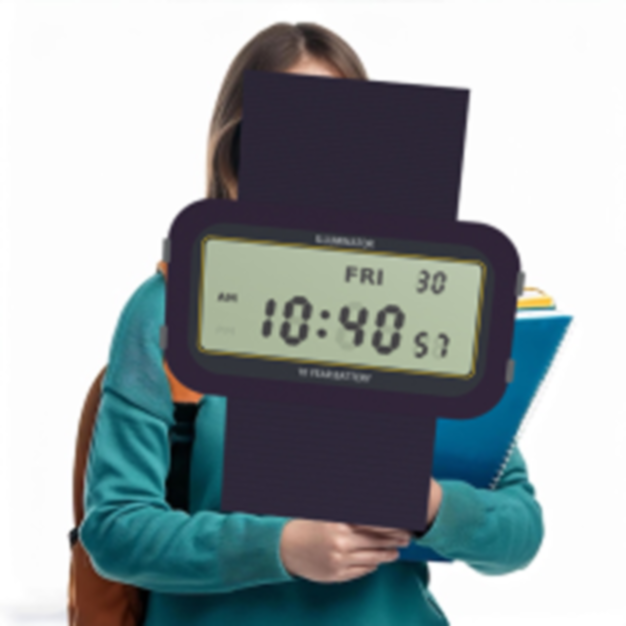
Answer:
{"hour": 10, "minute": 40, "second": 57}
